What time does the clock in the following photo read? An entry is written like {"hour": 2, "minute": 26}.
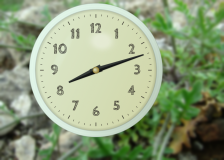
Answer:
{"hour": 8, "minute": 12}
